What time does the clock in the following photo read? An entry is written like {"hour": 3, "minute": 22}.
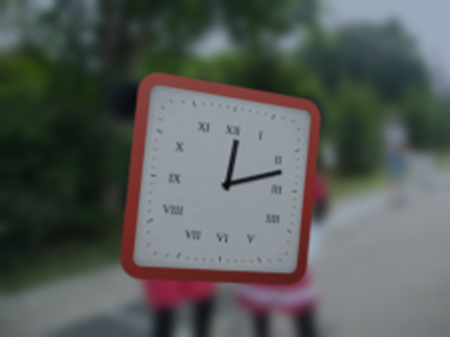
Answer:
{"hour": 12, "minute": 12}
